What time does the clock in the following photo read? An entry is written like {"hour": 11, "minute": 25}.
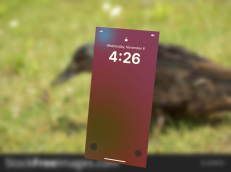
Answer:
{"hour": 4, "minute": 26}
